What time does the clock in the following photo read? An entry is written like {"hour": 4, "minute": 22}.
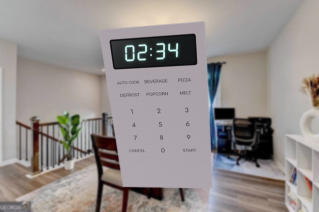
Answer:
{"hour": 2, "minute": 34}
